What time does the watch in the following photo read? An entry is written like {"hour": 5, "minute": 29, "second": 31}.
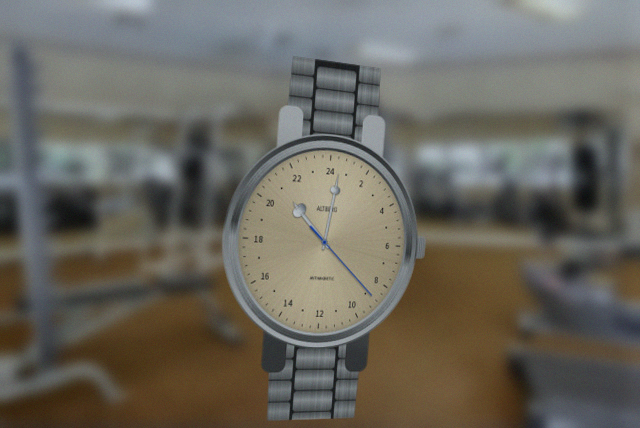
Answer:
{"hour": 21, "minute": 1, "second": 22}
